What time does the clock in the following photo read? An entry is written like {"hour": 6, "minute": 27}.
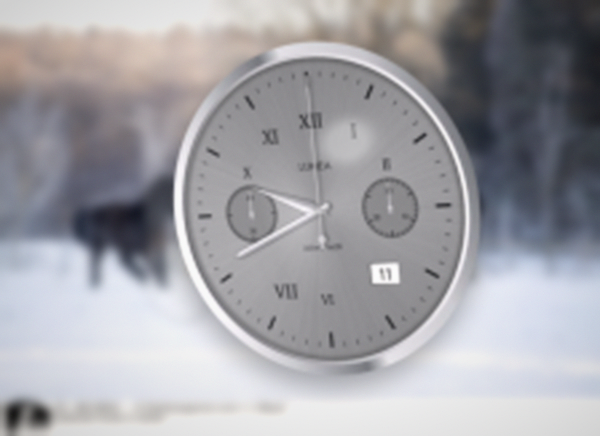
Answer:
{"hour": 9, "minute": 41}
